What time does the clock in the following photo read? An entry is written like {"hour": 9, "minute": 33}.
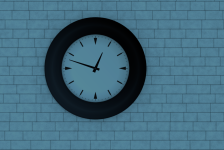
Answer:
{"hour": 12, "minute": 48}
